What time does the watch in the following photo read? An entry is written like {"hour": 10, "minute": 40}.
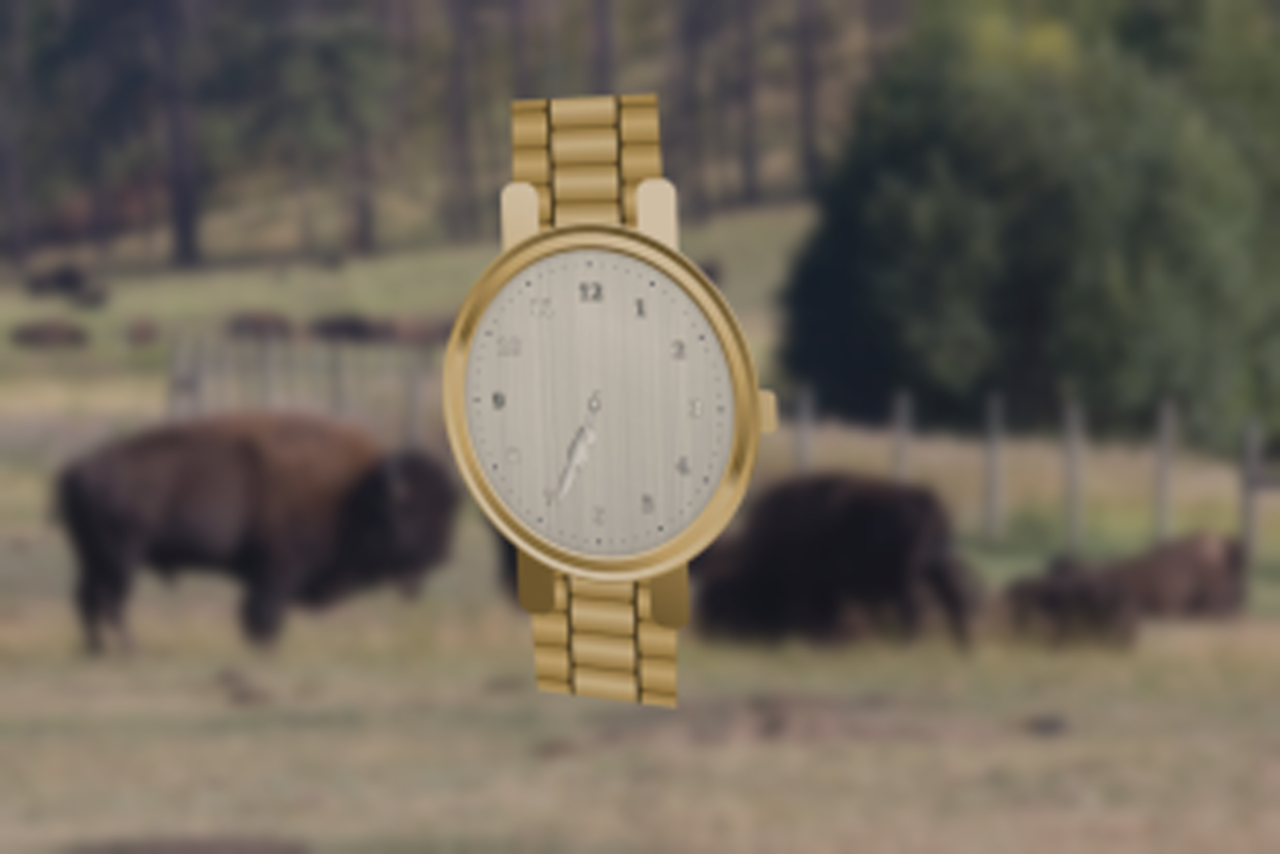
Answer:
{"hour": 6, "minute": 34}
